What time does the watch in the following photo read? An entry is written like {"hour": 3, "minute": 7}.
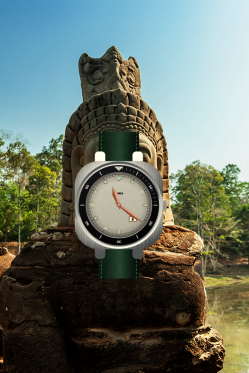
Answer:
{"hour": 11, "minute": 21}
